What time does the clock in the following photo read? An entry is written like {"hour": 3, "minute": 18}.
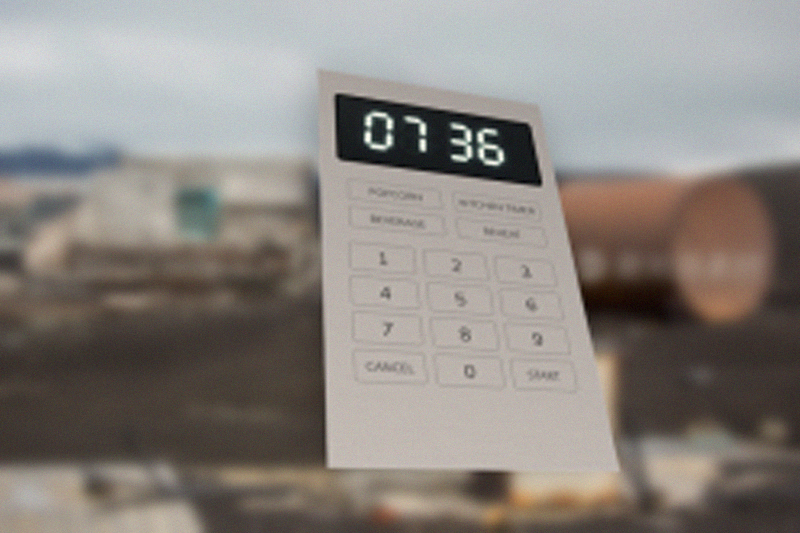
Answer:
{"hour": 7, "minute": 36}
